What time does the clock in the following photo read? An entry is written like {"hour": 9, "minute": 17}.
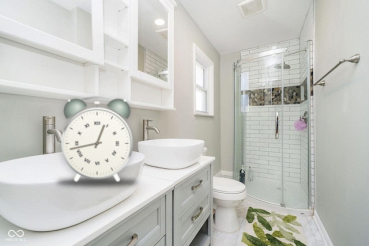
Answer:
{"hour": 12, "minute": 43}
